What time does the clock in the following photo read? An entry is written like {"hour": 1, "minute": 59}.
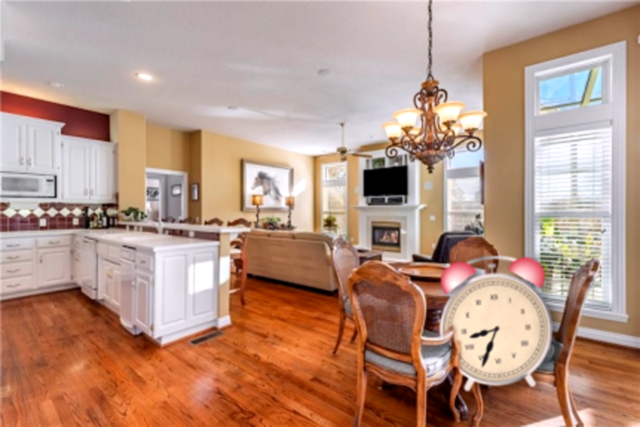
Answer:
{"hour": 8, "minute": 34}
